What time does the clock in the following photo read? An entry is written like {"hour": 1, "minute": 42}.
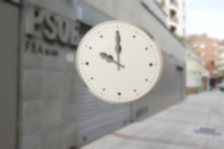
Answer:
{"hour": 10, "minute": 0}
